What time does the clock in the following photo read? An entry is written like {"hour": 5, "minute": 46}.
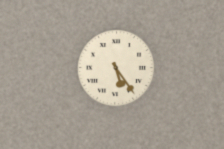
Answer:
{"hour": 5, "minute": 24}
